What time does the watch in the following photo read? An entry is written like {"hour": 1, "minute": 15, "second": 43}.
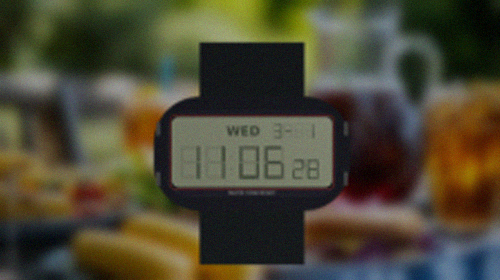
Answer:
{"hour": 11, "minute": 6, "second": 28}
